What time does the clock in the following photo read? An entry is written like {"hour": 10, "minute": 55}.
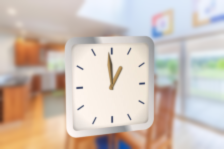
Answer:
{"hour": 12, "minute": 59}
